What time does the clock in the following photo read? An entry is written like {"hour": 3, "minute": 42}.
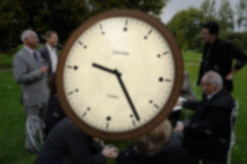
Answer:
{"hour": 9, "minute": 24}
